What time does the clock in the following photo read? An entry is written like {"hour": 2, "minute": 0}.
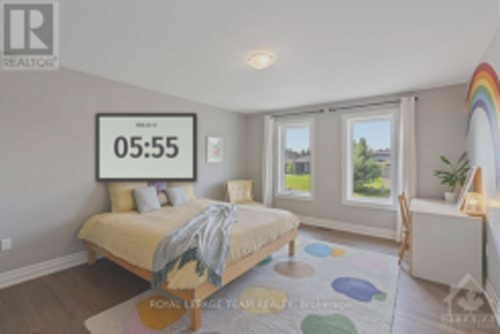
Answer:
{"hour": 5, "minute": 55}
